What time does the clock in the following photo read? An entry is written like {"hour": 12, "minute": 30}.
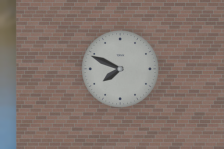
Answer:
{"hour": 7, "minute": 49}
